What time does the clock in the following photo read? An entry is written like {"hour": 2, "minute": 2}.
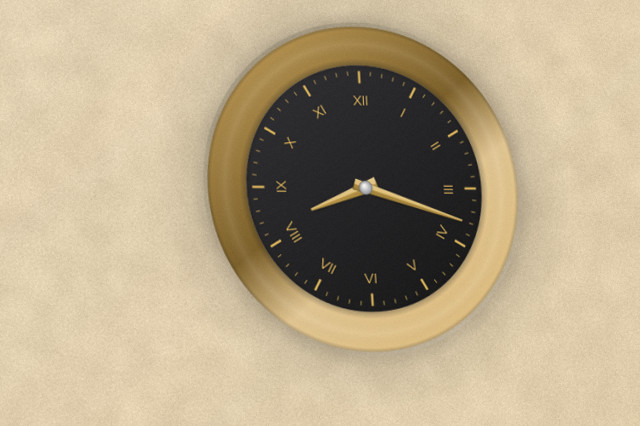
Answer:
{"hour": 8, "minute": 18}
